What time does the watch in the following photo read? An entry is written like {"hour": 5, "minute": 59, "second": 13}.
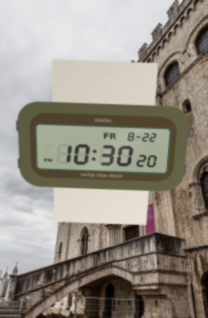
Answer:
{"hour": 10, "minute": 30, "second": 20}
